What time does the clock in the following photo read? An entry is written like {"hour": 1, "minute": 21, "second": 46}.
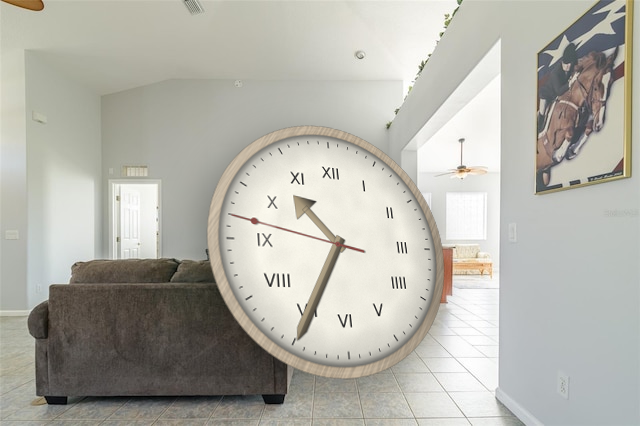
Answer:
{"hour": 10, "minute": 34, "second": 47}
